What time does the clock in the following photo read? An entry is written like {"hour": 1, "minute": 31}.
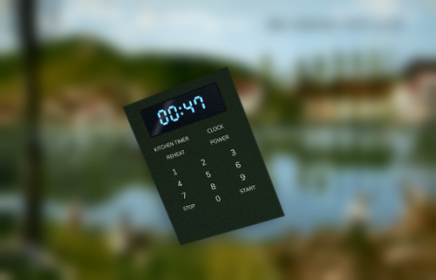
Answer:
{"hour": 0, "minute": 47}
